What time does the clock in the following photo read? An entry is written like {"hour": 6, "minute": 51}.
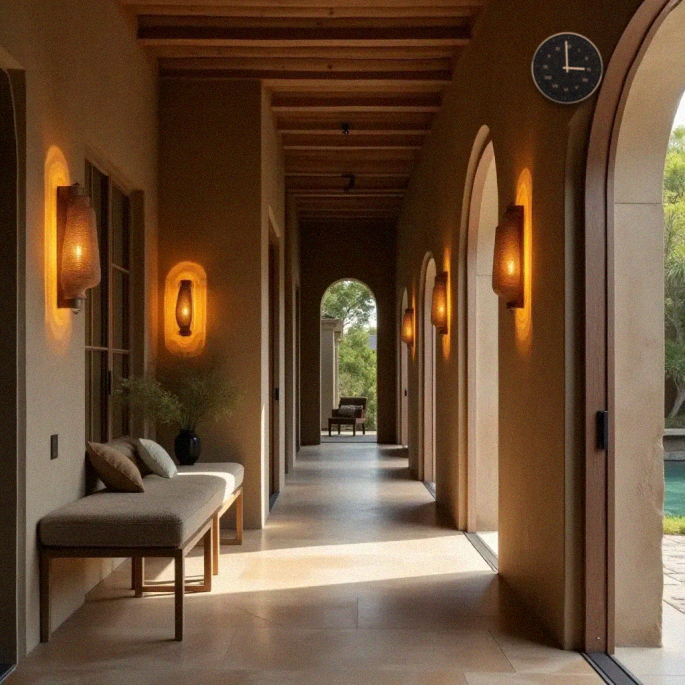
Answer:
{"hour": 2, "minute": 59}
